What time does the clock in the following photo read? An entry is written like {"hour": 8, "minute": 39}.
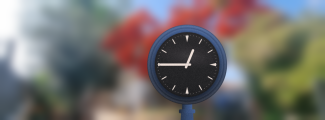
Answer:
{"hour": 12, "minute": 45}
